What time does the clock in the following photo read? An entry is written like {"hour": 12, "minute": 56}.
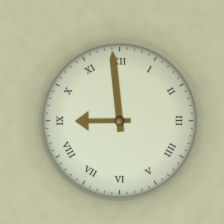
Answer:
{"hour": 8, "minute": 59}
